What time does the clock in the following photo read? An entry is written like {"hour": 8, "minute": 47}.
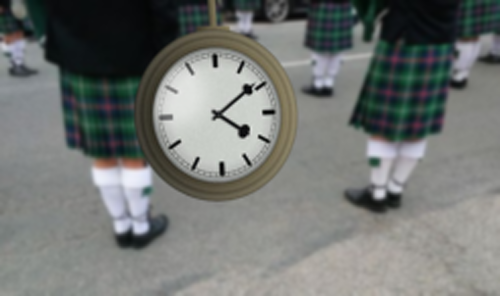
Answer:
{"hour": 4, "minute": 9}
